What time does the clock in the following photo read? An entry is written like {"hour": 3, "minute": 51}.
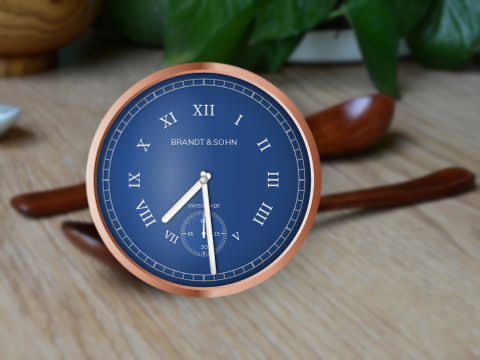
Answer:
{"hour": 7, "minute": 29}
